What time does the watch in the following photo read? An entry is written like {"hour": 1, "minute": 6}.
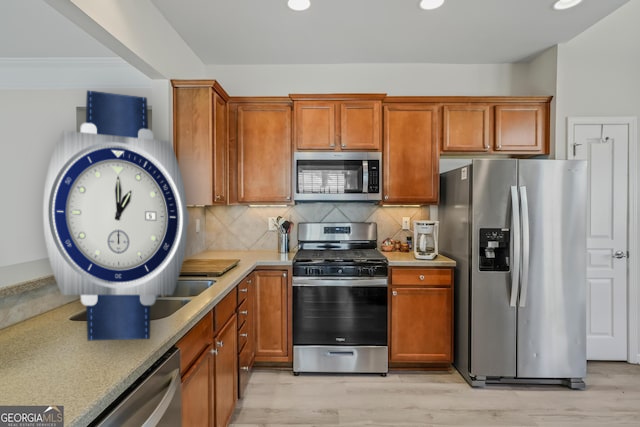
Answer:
{"hour": 1, "minute": 0}
